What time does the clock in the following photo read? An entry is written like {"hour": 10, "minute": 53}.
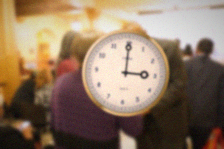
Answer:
{"hour": 3, "minute": 0}
